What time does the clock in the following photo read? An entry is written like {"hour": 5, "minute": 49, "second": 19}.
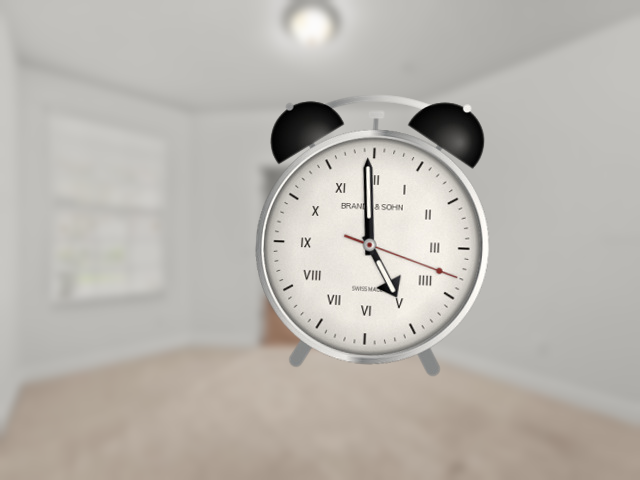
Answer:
{"hour": 4, "minute": 59, "second": 18}
